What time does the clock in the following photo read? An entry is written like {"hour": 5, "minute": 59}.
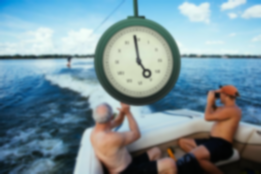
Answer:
{"hour": 4, "minute": 59}
